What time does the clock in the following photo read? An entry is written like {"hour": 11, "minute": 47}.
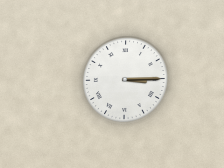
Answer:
{"hour": 3, "minute": 15}
